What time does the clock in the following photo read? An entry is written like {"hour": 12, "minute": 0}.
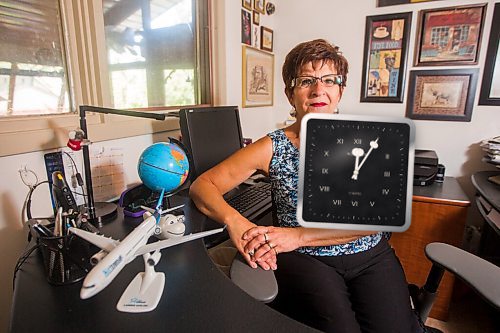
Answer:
{"hour": 12, "minute": 5}
